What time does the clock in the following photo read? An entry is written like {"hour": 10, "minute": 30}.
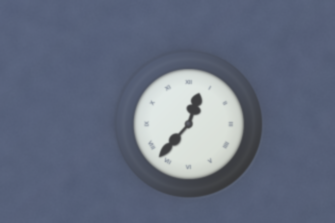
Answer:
{"hour": 12, "minute": 37}
